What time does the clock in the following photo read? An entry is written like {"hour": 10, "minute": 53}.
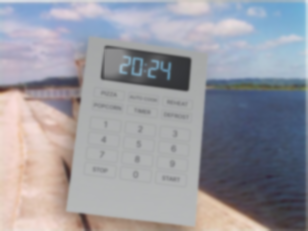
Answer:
{"hour": 20, "minute": 24}
